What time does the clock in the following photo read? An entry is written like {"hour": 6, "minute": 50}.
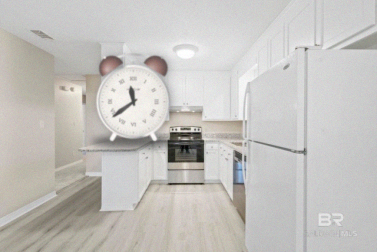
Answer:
{"hour": 11, "minute": 39}
